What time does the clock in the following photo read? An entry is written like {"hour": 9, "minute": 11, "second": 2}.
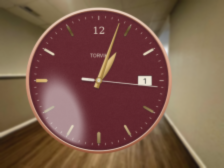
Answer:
{"hour": 1, "minute": 3, "second": 16}
